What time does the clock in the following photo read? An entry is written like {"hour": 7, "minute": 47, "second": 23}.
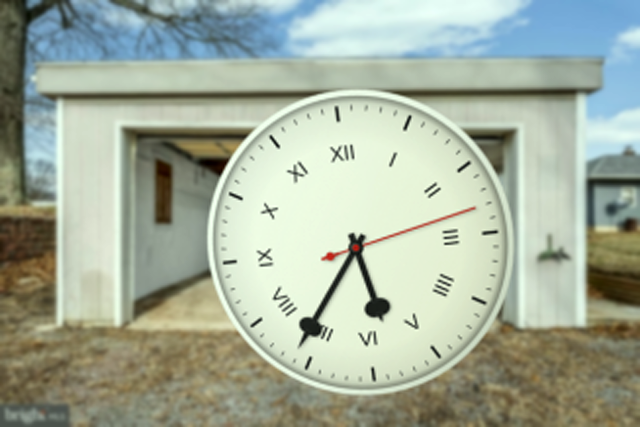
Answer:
{"hour": 5, "minute": 36, "second": 13}
